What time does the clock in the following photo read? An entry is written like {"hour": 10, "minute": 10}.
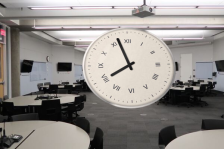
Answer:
{"hour": 7, "minute": 57}
